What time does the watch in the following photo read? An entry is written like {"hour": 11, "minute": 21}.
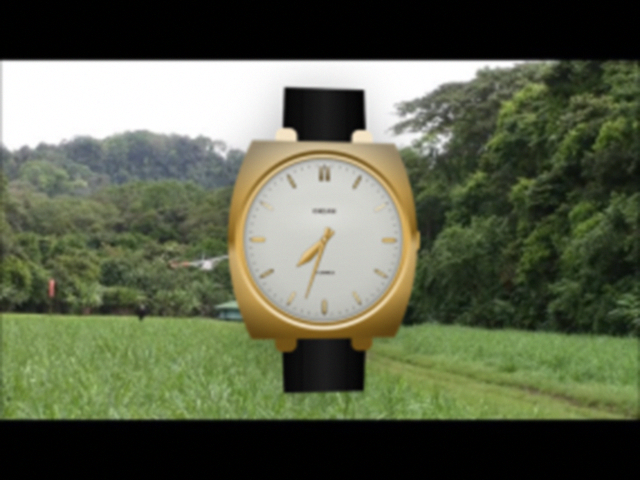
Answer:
{"hour": 7, "minute": 33}
